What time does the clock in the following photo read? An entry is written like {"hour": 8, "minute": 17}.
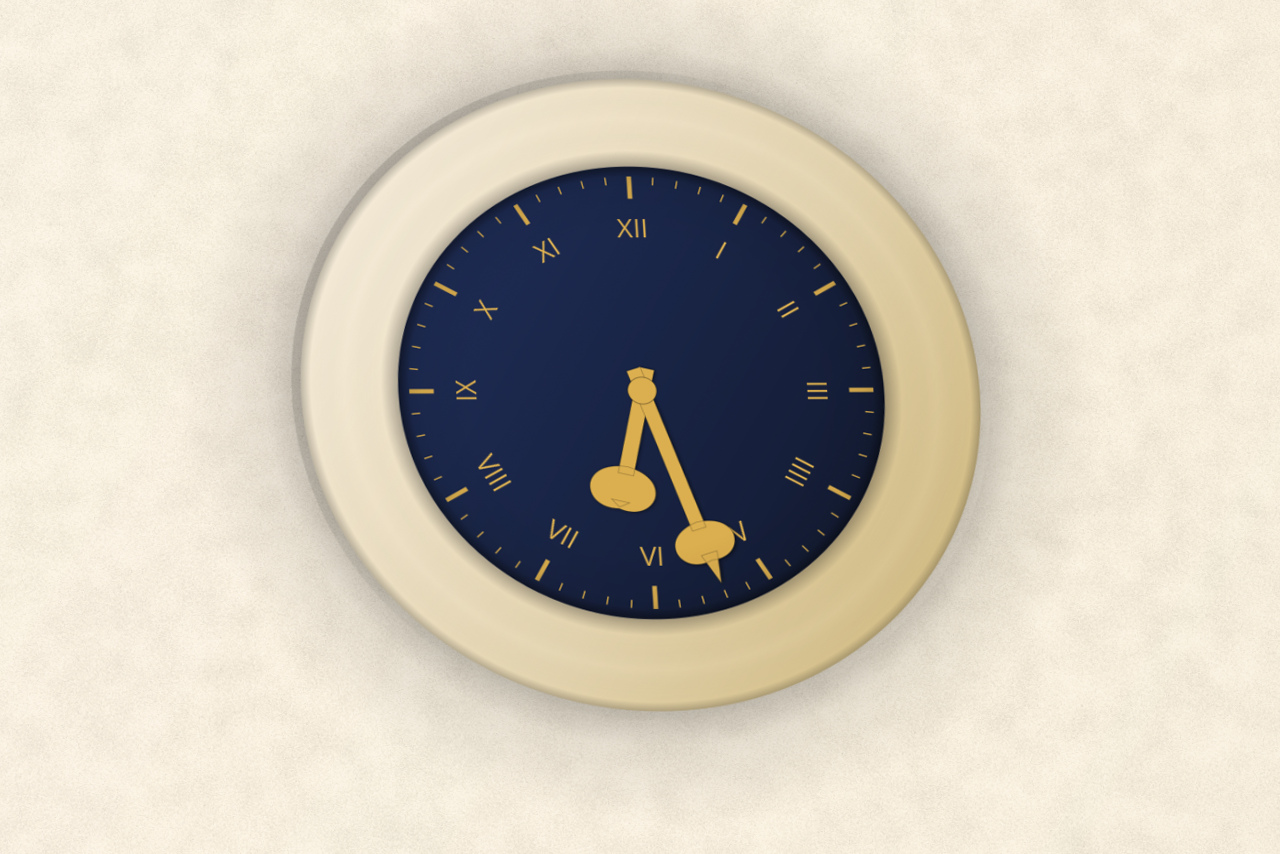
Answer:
{"hour": 6, "minute": 27}
